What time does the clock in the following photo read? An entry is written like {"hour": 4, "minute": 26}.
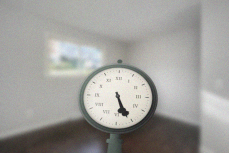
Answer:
{"hour": 5, "minute": 26}
